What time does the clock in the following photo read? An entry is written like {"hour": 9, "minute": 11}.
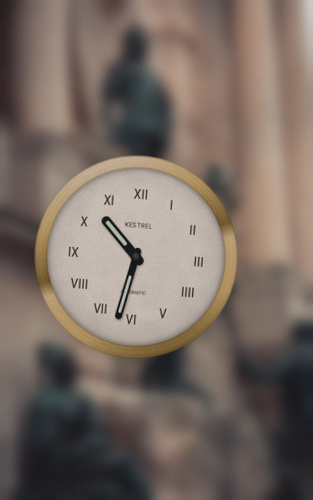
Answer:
{"hour": 10, "minute": 32}
